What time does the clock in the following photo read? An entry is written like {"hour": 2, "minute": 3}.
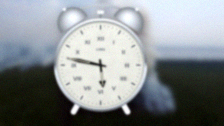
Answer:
{"hour": 5, "minute": 47}
